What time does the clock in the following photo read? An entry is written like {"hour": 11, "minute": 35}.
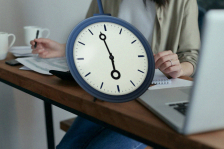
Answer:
{"hour": 5, "minute": 58}
